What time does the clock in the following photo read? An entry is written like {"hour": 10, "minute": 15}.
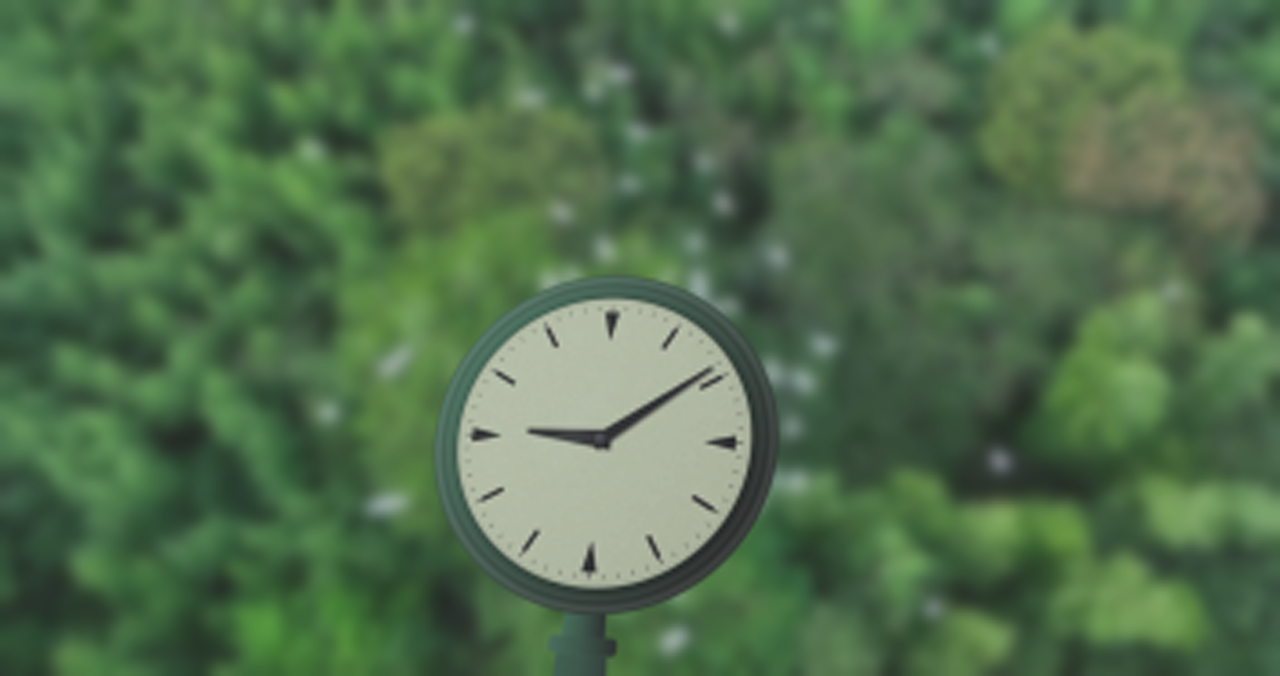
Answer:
{"hour": 9, "minute": 9}
